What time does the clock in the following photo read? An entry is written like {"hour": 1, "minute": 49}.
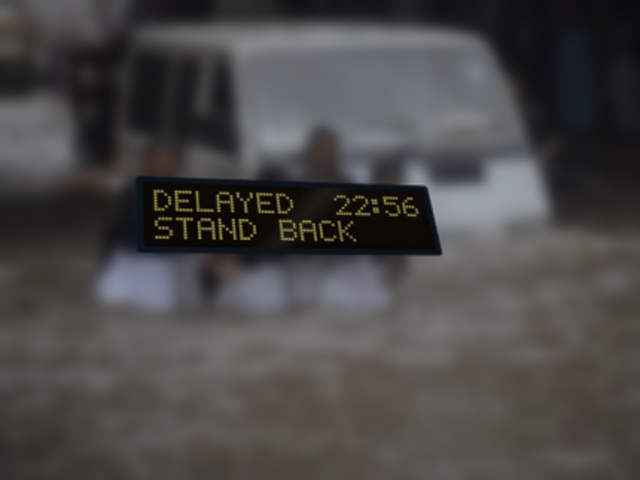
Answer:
{"hour": 22, "minute": 56}
